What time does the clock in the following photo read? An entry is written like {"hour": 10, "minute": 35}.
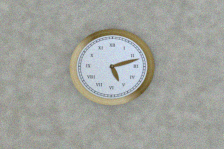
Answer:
{"hour": 5, "minute": 12}
